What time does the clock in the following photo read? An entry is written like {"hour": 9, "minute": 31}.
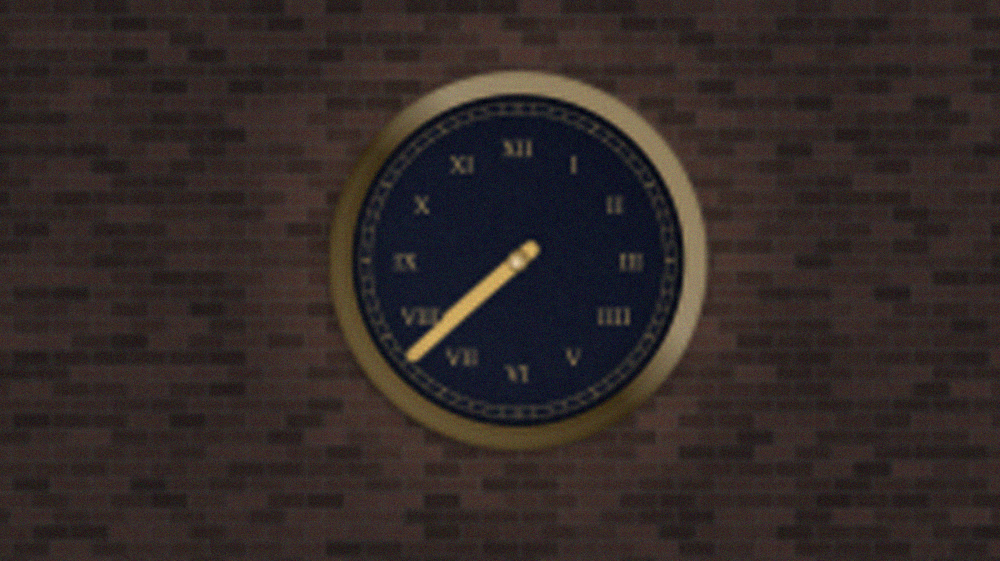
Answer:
{"hour": 7, "minute": 38}
